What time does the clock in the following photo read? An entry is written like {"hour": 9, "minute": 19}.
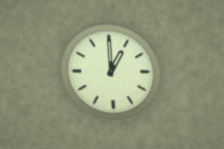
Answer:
{"hour": 1, "minute": 0}
